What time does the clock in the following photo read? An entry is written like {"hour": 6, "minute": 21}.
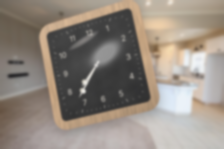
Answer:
{"hour": 7, "minute": 37}
